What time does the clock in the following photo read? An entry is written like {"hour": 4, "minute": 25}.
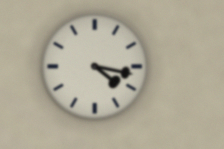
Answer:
{"hour": 4, "minute": 17}
